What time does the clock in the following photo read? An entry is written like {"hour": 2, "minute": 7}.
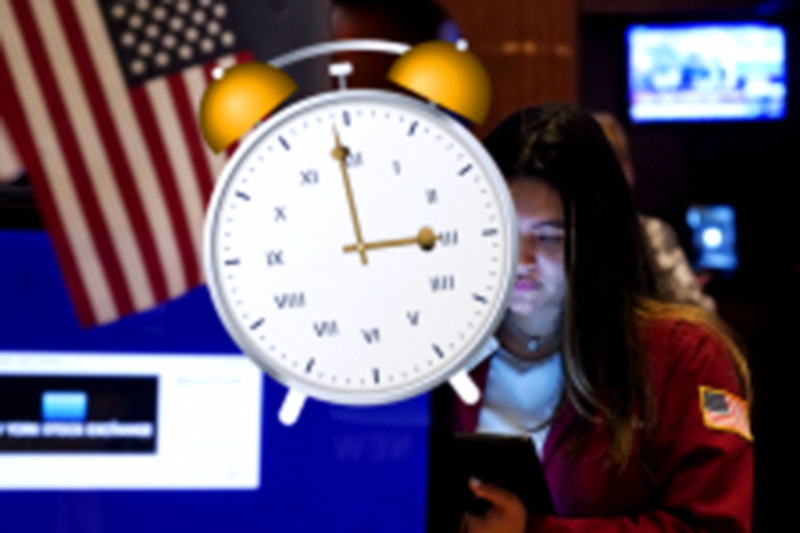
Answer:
{"hour": 2, "minute": 59}
